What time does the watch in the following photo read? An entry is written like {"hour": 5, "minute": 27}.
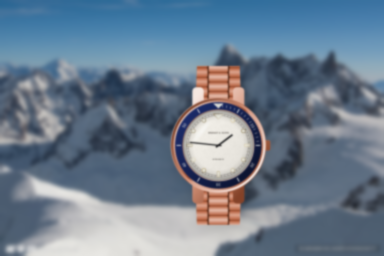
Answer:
{"hour": 1, "minute": 46}
